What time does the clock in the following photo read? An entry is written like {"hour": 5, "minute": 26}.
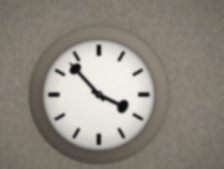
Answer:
{"hour": 3, "minute": 53}
